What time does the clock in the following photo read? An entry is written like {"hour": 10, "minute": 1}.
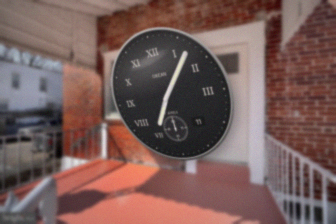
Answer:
{"hour": 7, "minute": 7}
